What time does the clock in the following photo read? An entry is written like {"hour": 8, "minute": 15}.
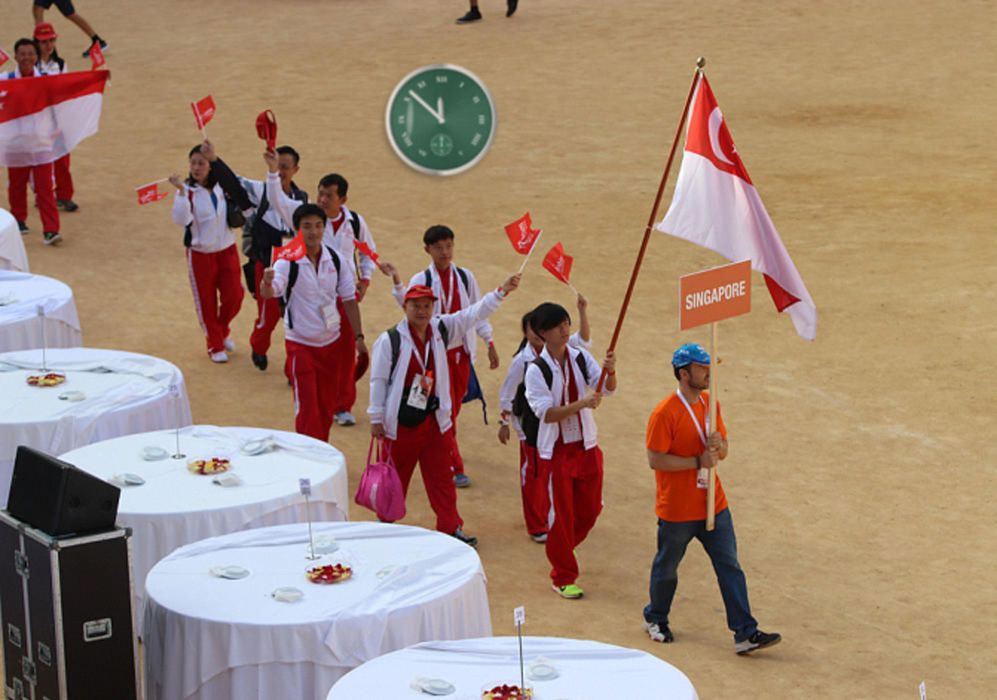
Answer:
{"hour": 11, "minute": 52}
